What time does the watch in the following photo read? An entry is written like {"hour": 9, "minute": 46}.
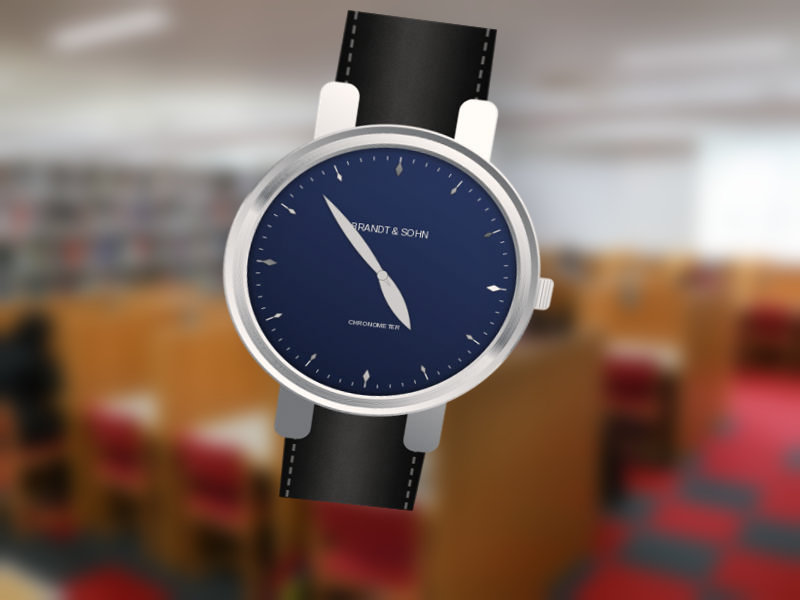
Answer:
{"hour": 4, "minute": 53}
